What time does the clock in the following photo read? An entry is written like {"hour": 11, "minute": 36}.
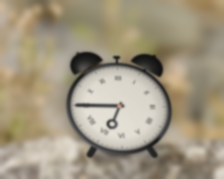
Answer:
{"hour": 6, "minute": 45}
